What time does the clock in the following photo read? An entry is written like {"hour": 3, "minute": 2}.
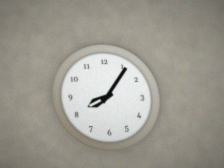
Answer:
{"hour": 8, "minute": 6}
